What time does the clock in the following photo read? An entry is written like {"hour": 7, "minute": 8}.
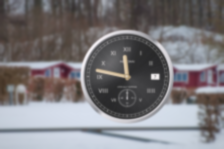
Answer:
{"hour": 11, "minute": 47}
